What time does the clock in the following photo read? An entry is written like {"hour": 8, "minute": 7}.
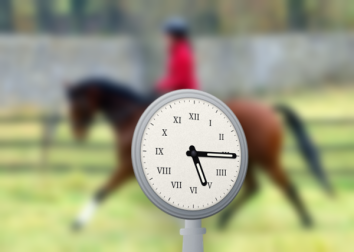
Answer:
{"hour": 5, "minute": 15}
